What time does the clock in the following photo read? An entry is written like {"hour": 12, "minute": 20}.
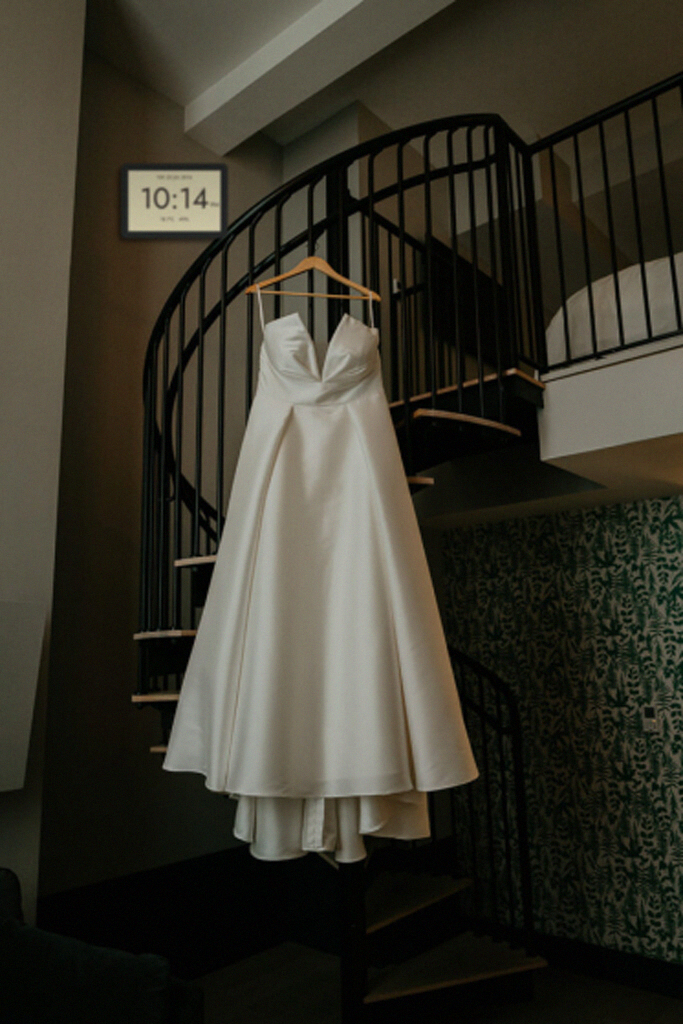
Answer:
{"hour": 10, "minute": 14}
